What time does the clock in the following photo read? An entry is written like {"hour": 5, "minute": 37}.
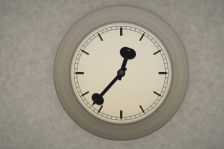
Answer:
{"hour": 12, "minute": 37}
